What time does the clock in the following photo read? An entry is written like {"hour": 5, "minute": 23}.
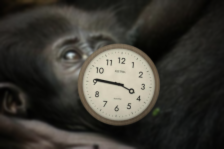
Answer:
{"hour": 3, "minute": 46}
